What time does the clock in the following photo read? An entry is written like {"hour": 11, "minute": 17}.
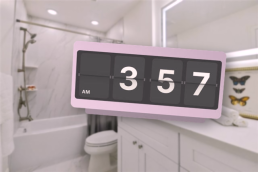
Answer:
{"hour": 3, "minute": 57}
